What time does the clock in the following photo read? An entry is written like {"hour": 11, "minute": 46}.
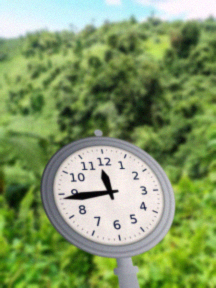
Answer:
{"hour": 11, "minute": 44}
